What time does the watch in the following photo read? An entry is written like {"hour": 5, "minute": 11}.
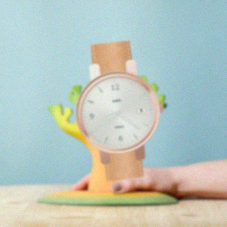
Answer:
{"hour": 8, "minute": 22}
